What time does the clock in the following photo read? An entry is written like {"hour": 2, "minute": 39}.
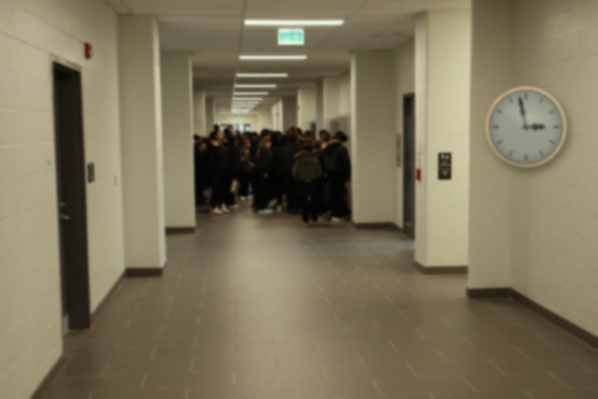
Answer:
{"hour": 2, "minute": 58}
